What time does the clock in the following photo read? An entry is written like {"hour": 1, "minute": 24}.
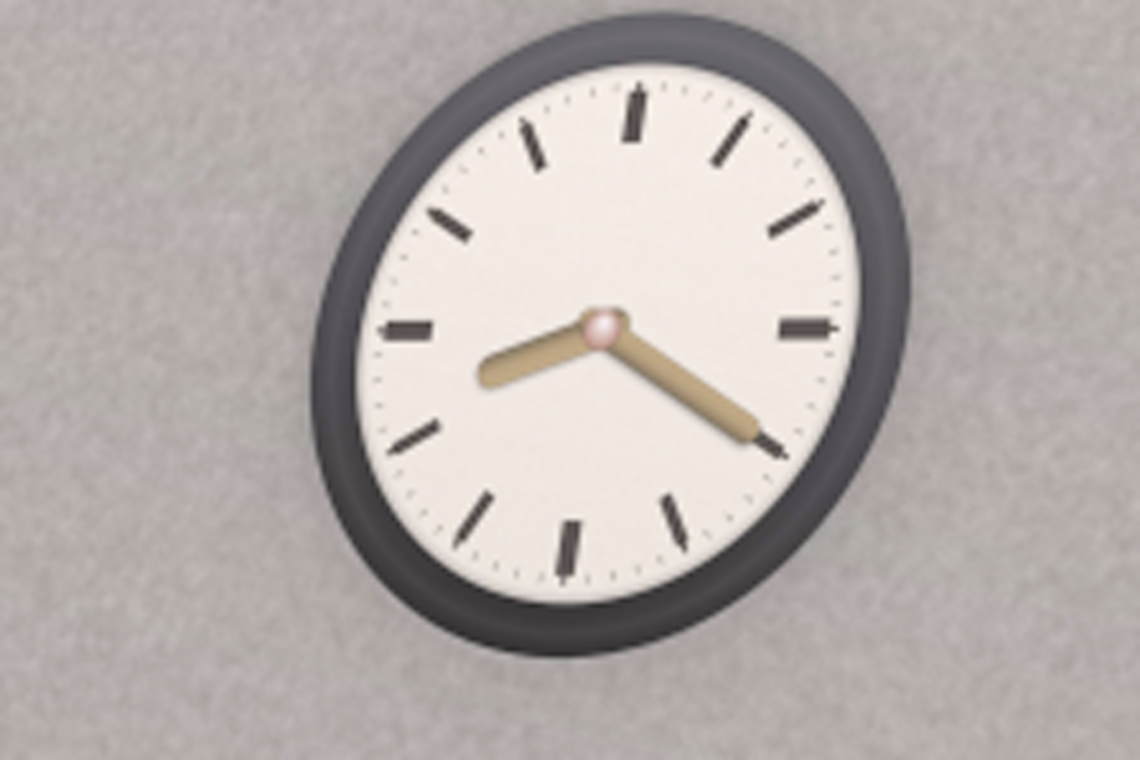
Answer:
{"hour": 8, "minute": 20}
